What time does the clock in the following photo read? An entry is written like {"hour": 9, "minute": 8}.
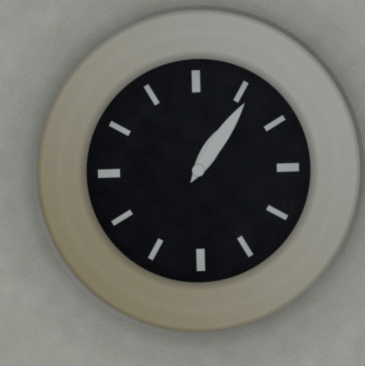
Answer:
{"hour": 1, "minute": 6}
